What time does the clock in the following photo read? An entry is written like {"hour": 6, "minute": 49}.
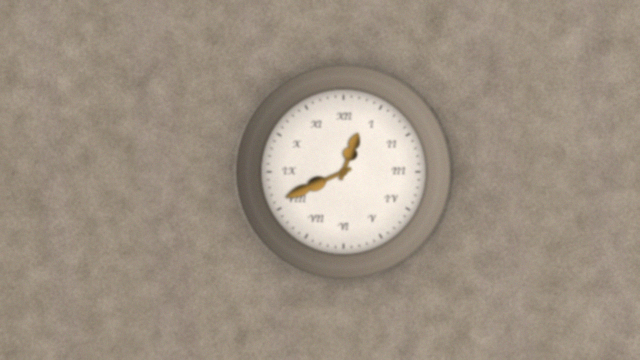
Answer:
{"hour": 12, "minute": 41}
